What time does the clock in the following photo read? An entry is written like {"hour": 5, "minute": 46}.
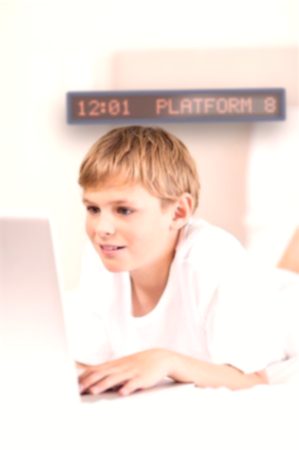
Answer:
{"hour": 12, "minute": 1}
